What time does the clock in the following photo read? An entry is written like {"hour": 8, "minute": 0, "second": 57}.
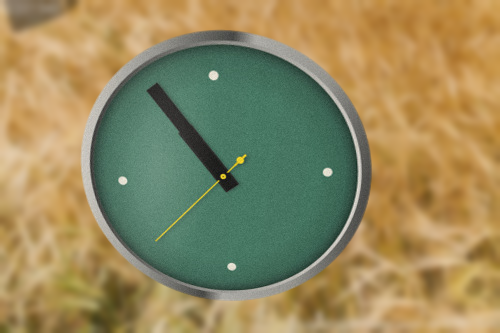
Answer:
{"hour": 10, "minute": 54, "second": 38}
